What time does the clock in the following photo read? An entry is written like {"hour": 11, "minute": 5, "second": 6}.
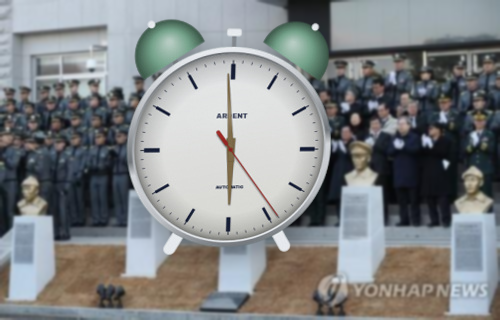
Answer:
{"hour": 5, "minute": 59, "second": 24}
